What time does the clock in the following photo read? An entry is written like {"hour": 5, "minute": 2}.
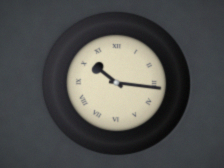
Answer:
{"hour": 10, "minute": 16}
